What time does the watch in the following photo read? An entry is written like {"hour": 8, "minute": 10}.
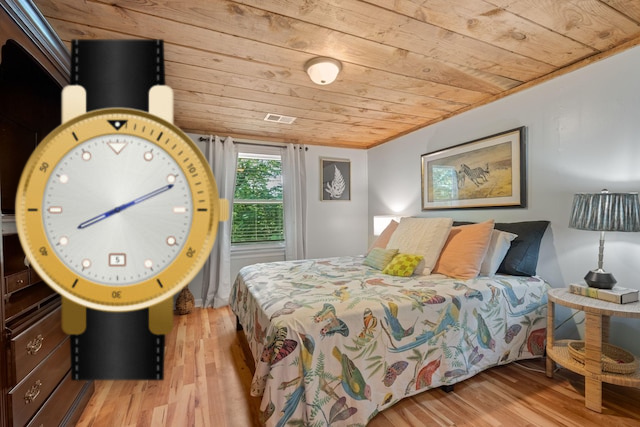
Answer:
{"hour": 8, "minute": 11}
